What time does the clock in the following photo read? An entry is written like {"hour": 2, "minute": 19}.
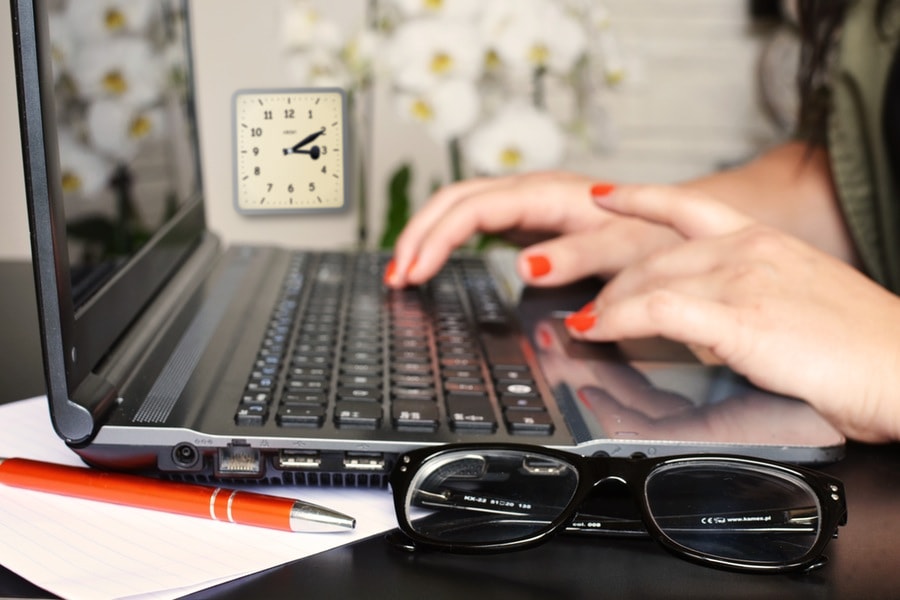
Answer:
{"hour": 3, "minute": 10}
